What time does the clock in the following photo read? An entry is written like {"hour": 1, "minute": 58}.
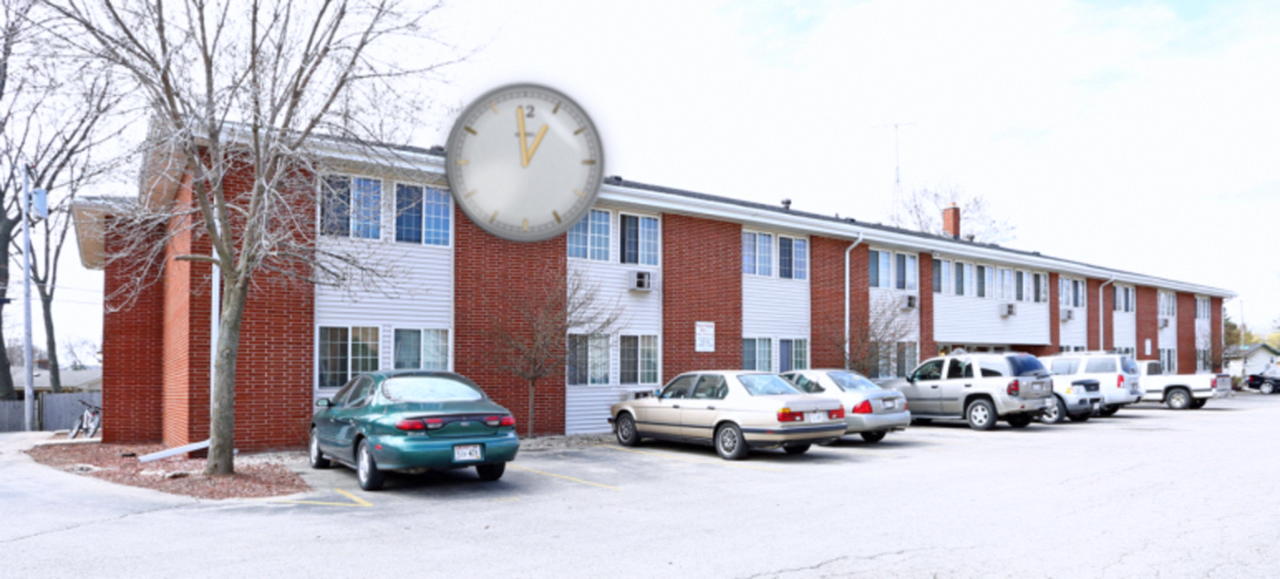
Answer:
{"hour": 12, "minute": 59}
